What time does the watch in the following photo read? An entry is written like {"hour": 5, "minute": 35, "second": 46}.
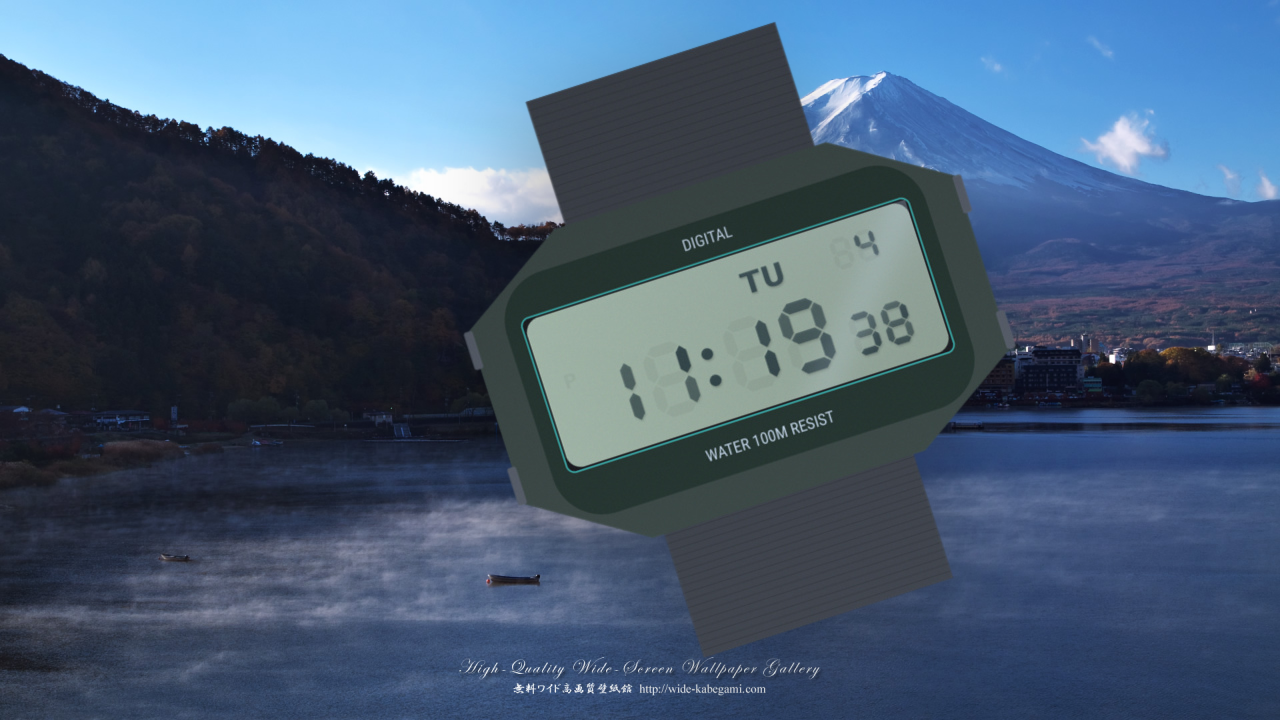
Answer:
{"hour": 11, "minute": 19, "second": 38}
